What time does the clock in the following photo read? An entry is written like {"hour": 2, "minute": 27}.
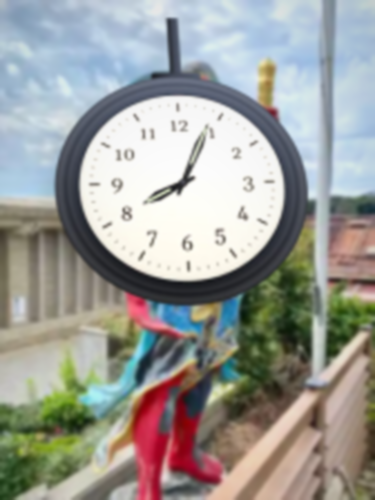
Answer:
{"hour": 8, "minute": 4}
